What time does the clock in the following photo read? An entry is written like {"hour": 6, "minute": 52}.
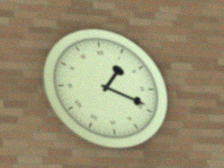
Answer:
{"hour": 1, "minute": 19}
